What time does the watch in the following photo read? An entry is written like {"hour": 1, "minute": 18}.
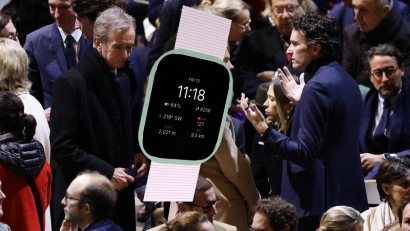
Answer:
{"hour": 11, "minute": 18}
